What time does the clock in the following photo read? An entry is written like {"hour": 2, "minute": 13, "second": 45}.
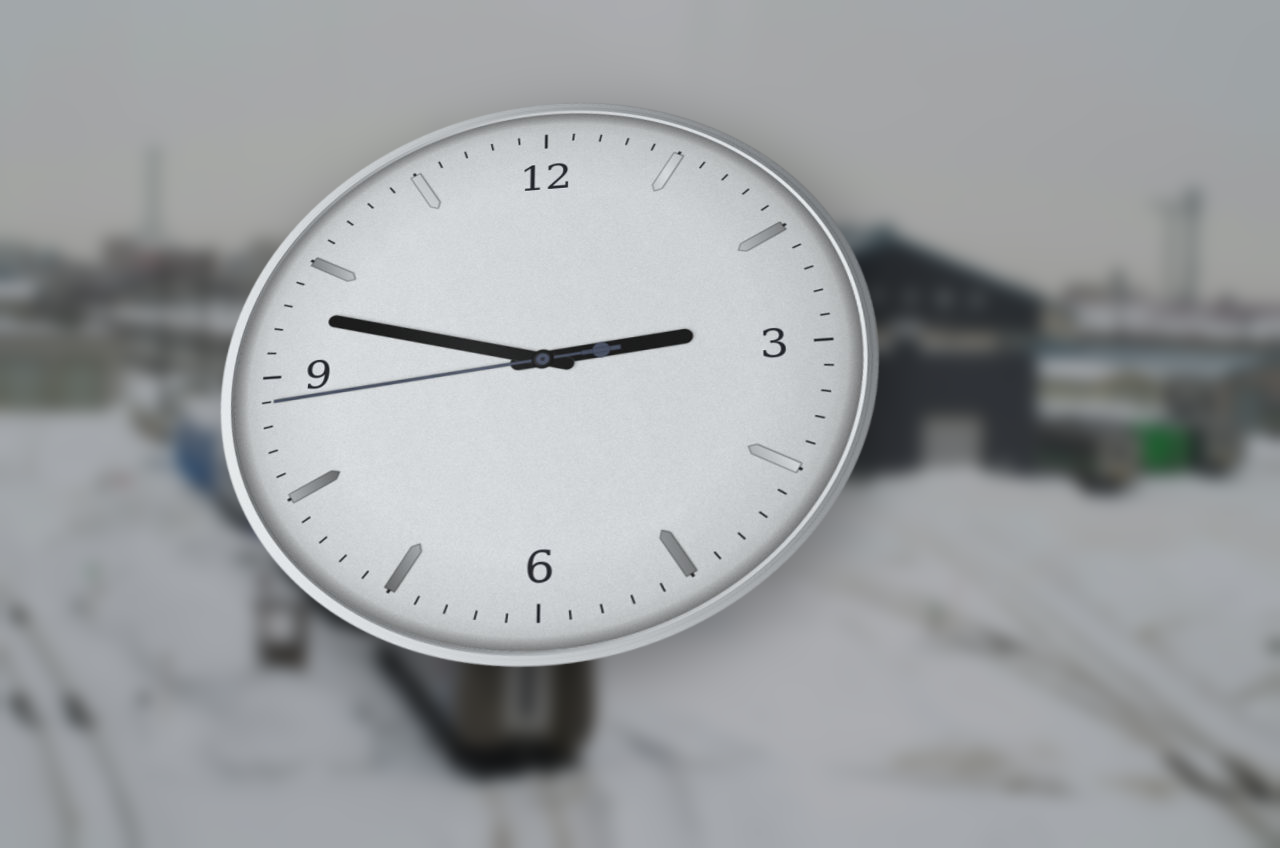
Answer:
{"hour": 2, "minute": 47, "second": 44}
